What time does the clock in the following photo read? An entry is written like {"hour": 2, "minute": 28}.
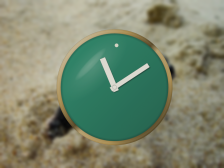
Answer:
{"hour": 11, "minute": 9}
